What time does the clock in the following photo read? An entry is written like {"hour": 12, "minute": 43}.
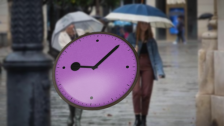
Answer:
{"hour": 9, "minute": 7}
